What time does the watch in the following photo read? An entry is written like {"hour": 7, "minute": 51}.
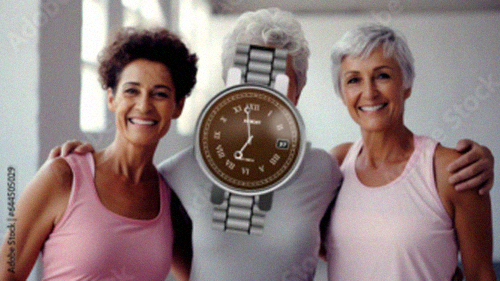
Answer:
{"hour": 6, "minute": 58}
